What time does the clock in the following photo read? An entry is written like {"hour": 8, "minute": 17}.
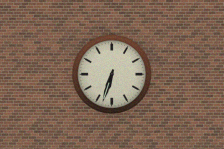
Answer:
{"hour": 6, "minute": 33}
